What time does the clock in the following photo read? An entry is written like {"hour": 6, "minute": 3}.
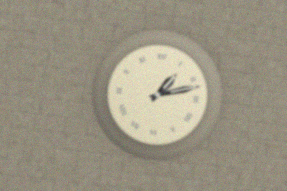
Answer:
{"hour": 1, "minute": 12}
